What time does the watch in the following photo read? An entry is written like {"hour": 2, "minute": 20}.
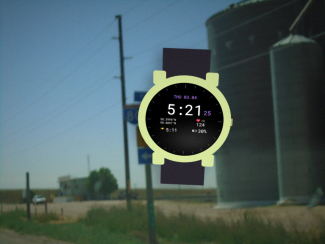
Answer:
{"hour": 5, "minute": 21}
